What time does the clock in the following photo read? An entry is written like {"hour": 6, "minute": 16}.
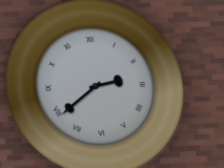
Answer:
{"hour": 2, "minute": 39}
